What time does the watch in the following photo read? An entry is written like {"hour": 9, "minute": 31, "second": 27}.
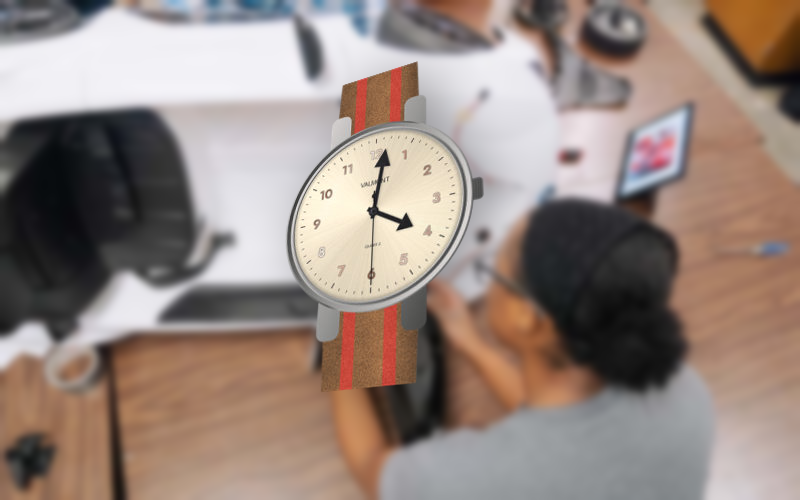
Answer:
{"hour": 4, "minute": 1, "second": 30}
